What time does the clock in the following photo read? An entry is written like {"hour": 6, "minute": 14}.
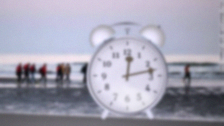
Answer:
{"hour": 12, "minute": 13}
